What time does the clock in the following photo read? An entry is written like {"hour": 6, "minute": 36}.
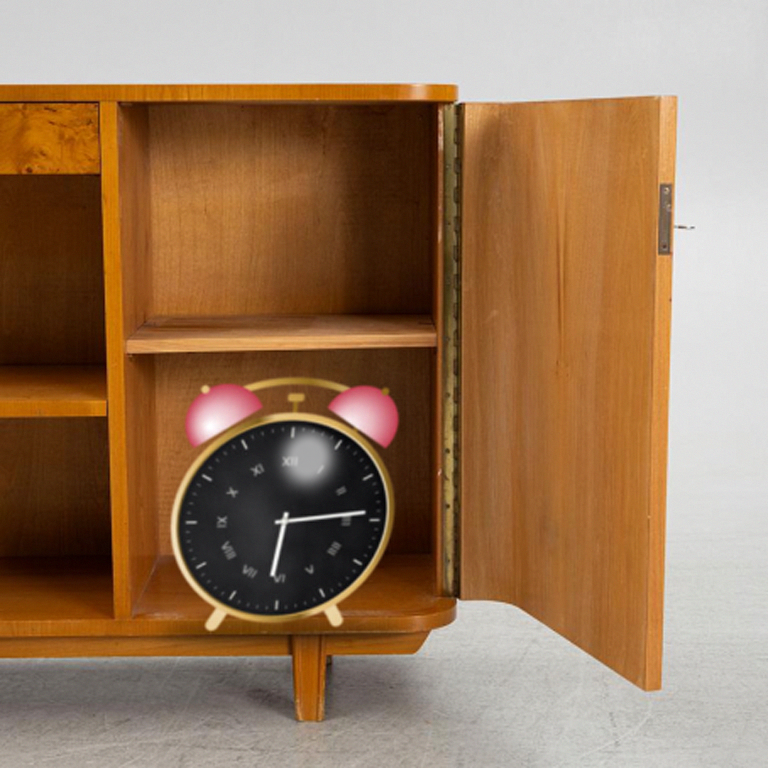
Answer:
{"hour": 6, "minute": 14}
